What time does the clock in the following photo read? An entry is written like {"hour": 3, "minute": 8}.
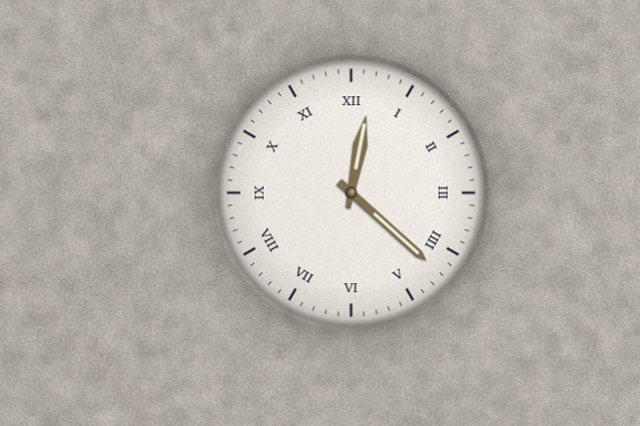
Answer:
{"hour": 12, "minute": 22}
